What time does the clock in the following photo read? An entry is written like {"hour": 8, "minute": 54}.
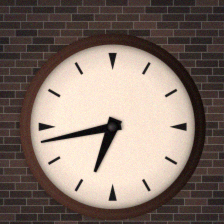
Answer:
{"hour": 6, "minute": 43}
